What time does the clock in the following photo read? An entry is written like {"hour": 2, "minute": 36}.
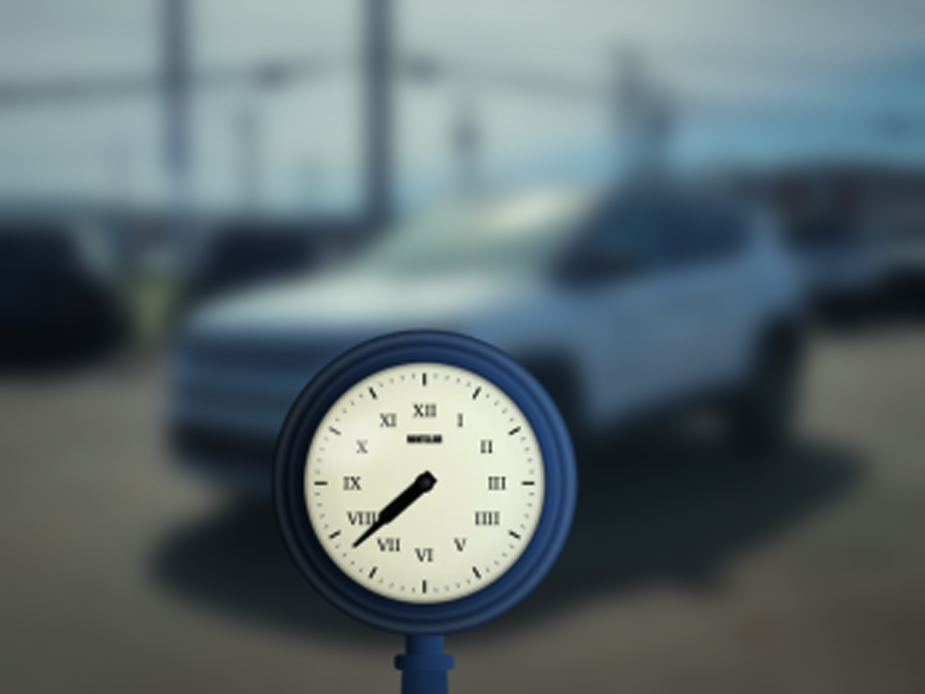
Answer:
{"hour": 7, "minute": 38}
